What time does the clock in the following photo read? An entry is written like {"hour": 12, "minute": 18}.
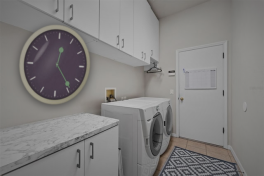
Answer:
{"hour": 12, "minute": 24}
